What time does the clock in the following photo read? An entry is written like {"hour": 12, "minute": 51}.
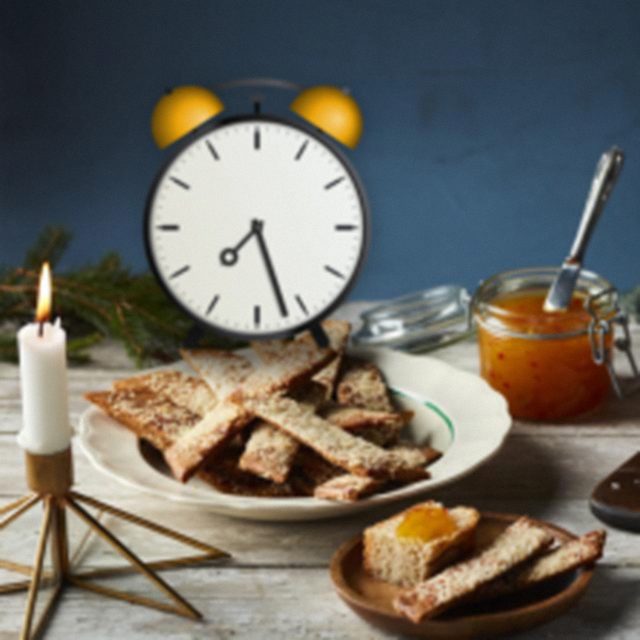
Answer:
{"hour": 7, "minute": 27}
